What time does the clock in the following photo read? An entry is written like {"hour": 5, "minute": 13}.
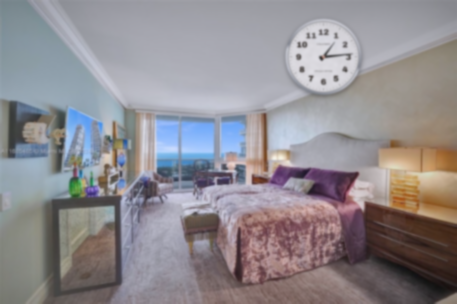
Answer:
{"hour": 1, "minute": 14}
